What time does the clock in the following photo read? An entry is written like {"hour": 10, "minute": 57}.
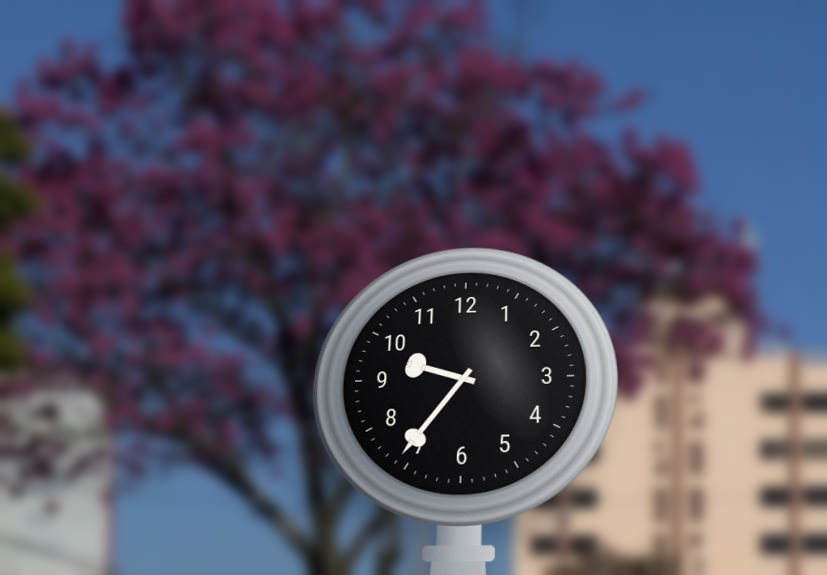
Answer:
{"hour": 9, "minute": 36}
